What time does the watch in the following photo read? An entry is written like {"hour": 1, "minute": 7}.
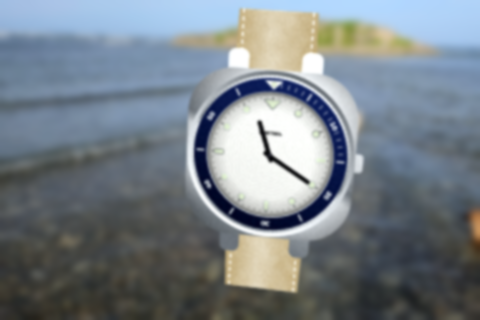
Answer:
{"hour": 11, "minute": 20}
